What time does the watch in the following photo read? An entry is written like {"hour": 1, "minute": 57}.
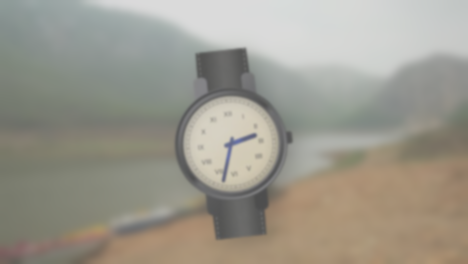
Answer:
{"hour": 2, "minute": 33}
